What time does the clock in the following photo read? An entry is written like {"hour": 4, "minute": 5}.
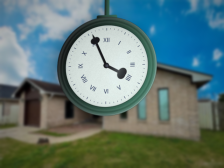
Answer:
{"hour": 3, "minute": 56}
